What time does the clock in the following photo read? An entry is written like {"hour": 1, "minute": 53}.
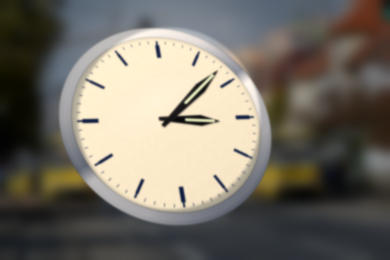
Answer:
{"hour": 3, "minute": 8}
